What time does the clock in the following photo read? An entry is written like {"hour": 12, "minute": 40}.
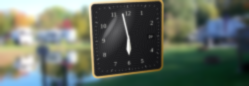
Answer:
{"hour": 5, "minute": 58}
